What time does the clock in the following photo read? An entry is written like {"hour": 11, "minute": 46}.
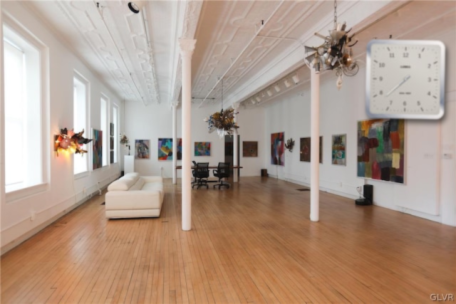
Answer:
{"hour": 7, "minute": 38}
